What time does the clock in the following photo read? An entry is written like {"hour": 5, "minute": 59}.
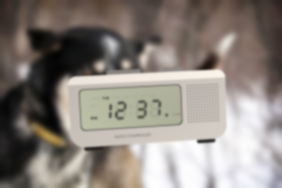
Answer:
{"hour": 12, "minute": 37}
